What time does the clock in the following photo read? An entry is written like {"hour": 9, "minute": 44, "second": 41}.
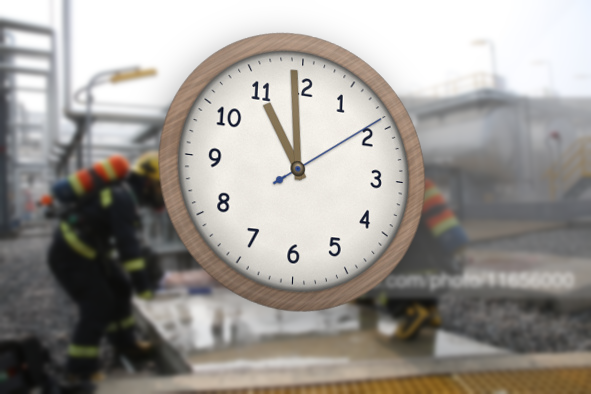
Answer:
{"hour": 10, "minute": 59, "second": 9}
